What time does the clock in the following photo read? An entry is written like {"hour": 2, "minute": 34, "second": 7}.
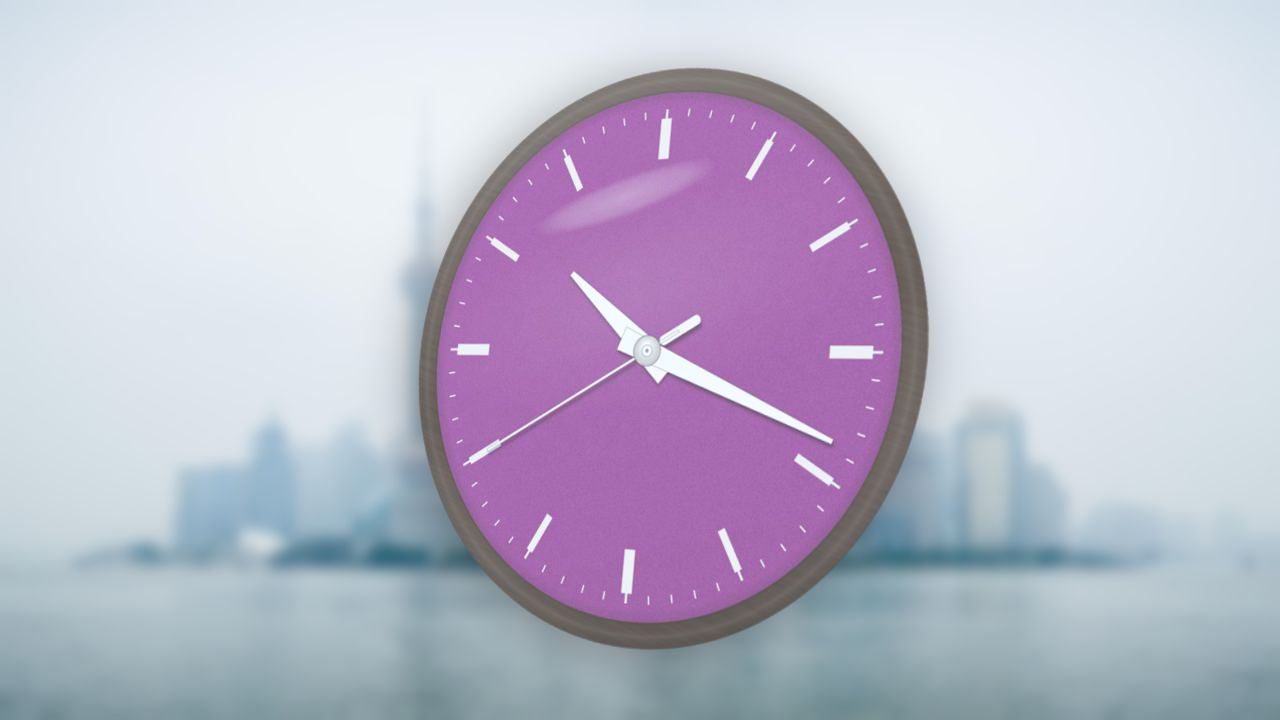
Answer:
{"hour": 10, "minute": 18, "second": 40}
